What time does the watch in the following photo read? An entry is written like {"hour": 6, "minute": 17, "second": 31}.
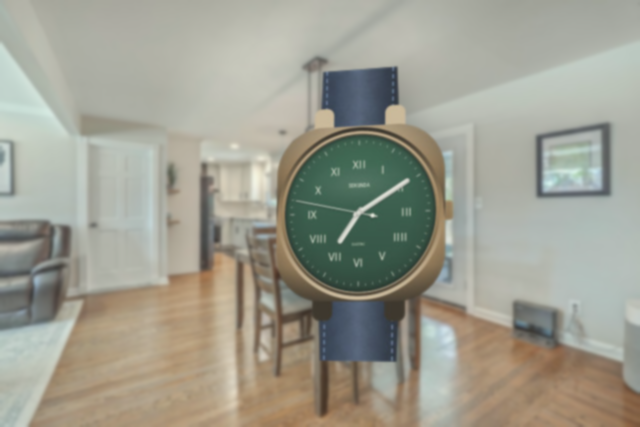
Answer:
{"hour": 7, "minute": 9, "second": 47}
